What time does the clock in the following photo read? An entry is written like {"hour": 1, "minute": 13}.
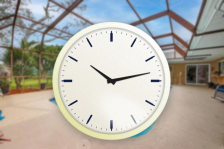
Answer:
{"hour": 10, "minute": 13}
